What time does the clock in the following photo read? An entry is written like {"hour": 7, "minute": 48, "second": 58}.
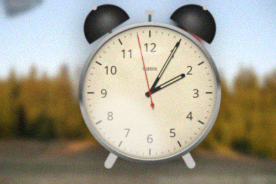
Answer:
{"hour": 2, "minute": 4, "second": 58}
